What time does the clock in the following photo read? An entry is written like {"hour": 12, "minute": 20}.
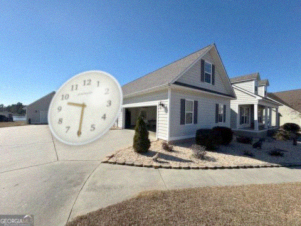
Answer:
{"hour": 9, "minute": 30}
